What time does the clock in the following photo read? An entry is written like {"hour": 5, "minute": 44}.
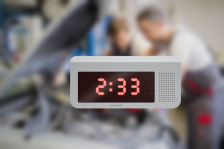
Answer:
{"hour": 2, "minute": 33}
